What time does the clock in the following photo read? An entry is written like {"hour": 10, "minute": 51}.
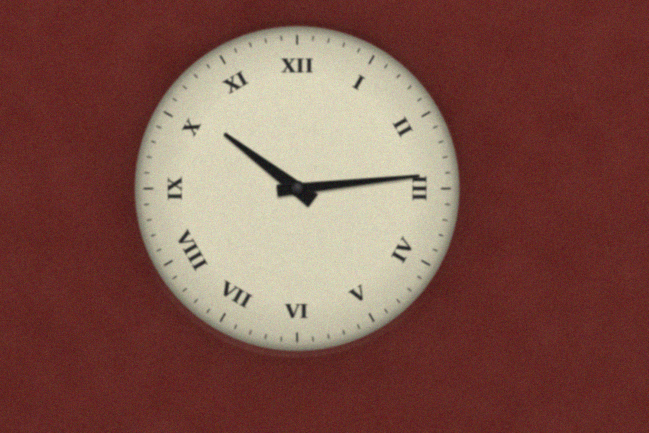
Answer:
{"hour": 10, "minute": 14}
